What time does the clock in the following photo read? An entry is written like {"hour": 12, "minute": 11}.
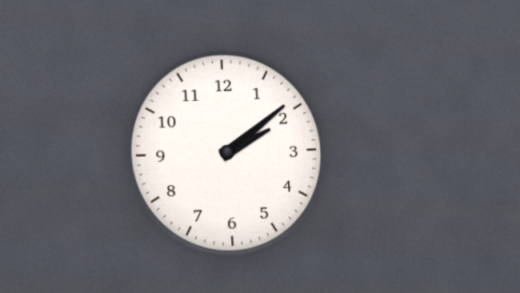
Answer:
{"hour": 2, "minute": 9}
